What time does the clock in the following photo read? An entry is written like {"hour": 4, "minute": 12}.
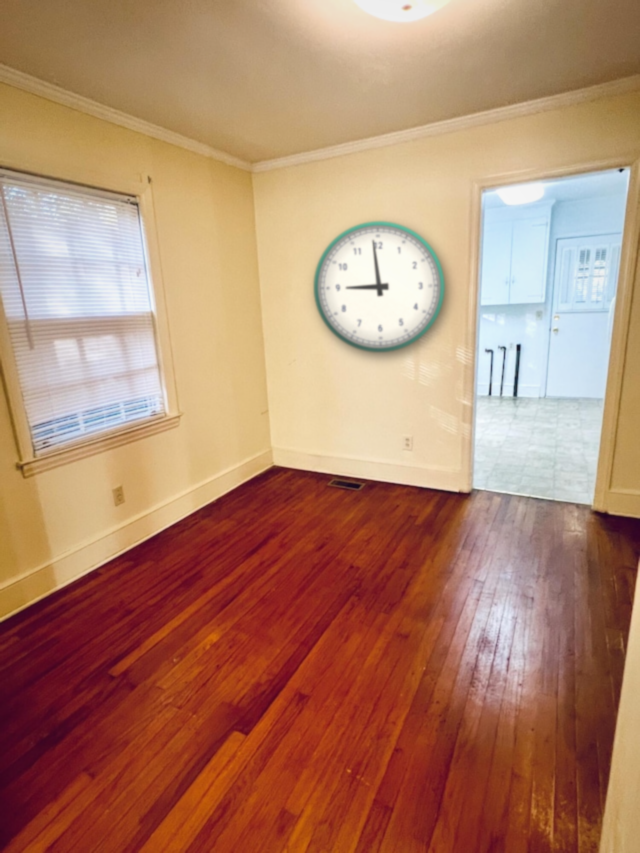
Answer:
{"hour": 8, "minute": 59}
